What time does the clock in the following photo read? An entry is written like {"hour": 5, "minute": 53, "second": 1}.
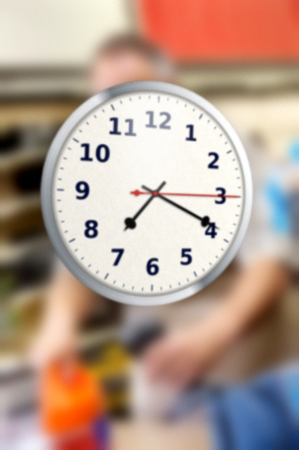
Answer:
{"hour": 7, "minute": 19, "second": 15}
